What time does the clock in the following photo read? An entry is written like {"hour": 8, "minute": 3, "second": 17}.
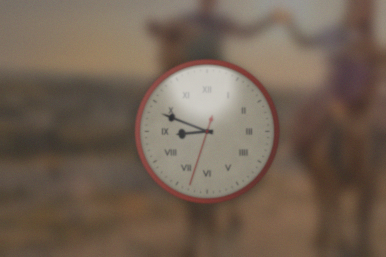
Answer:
{"hour": 8, "minute": 48, "second": 33}
